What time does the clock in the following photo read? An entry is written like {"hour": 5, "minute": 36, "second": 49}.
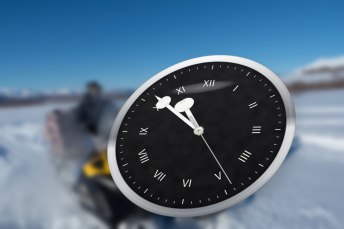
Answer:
{"hour": 10, "minute": 51, "second": 24}
